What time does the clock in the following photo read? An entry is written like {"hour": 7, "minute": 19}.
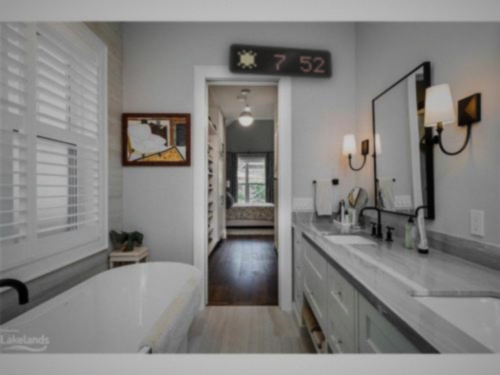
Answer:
{"hour": 7, "minute": 52}
